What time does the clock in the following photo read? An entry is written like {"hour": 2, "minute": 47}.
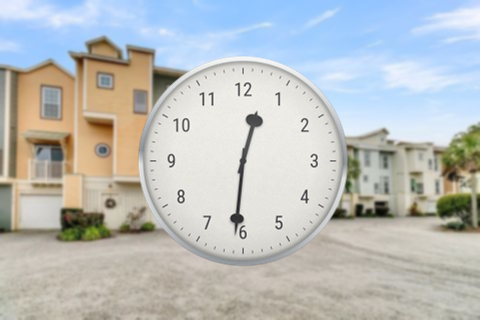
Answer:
{"hour": 12, "minute": 31}
